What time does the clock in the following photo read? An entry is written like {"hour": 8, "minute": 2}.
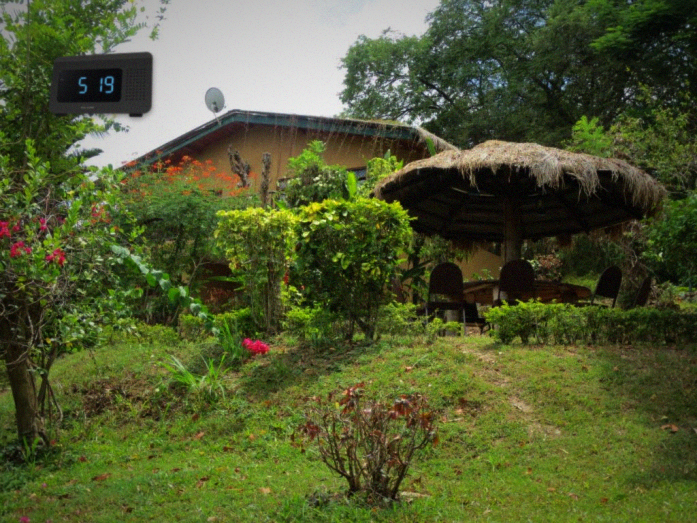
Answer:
{"hour": 5, "minute": 19}
